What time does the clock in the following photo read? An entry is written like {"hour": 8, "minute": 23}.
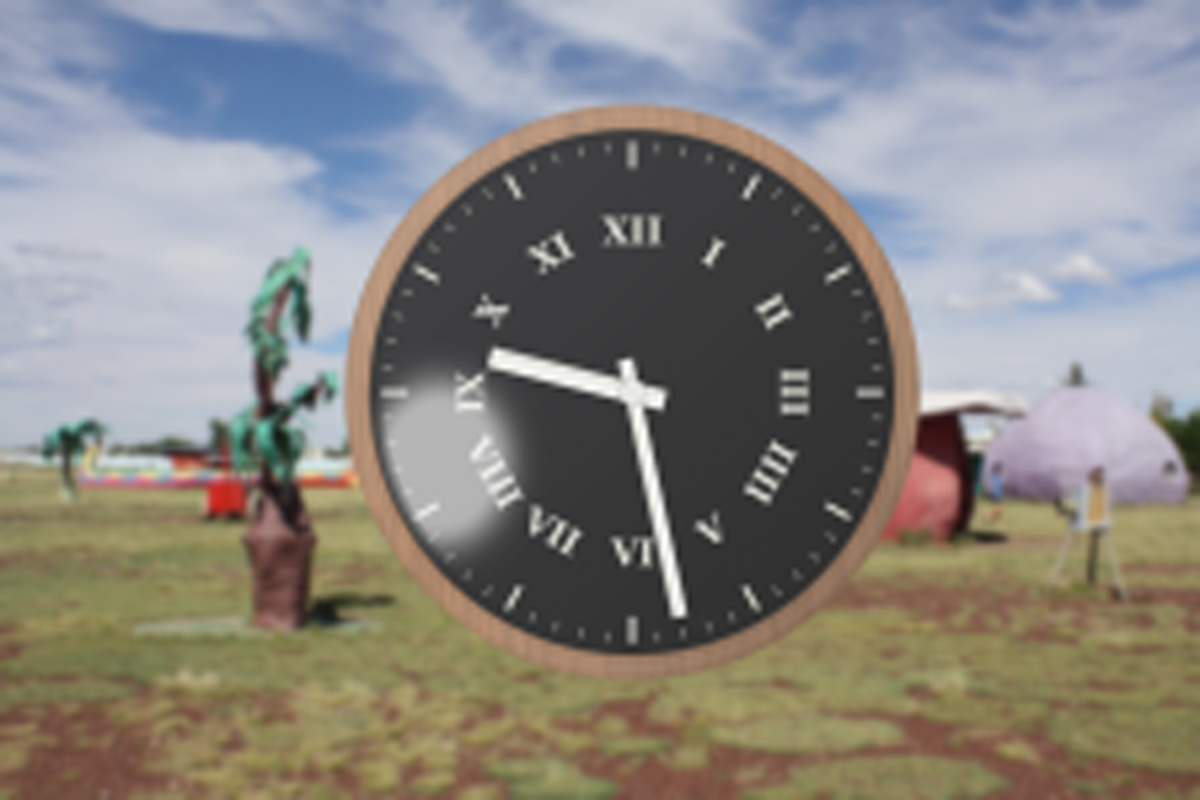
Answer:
{"hour": 9, "minute": 28}
